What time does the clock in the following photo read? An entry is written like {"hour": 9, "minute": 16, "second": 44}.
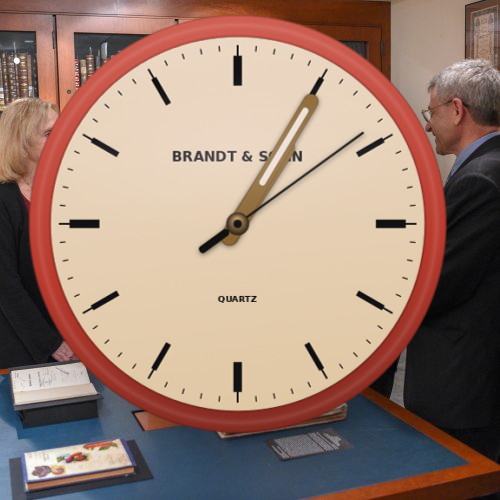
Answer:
{"hour": 1, "minute": 5, "second": 9}
